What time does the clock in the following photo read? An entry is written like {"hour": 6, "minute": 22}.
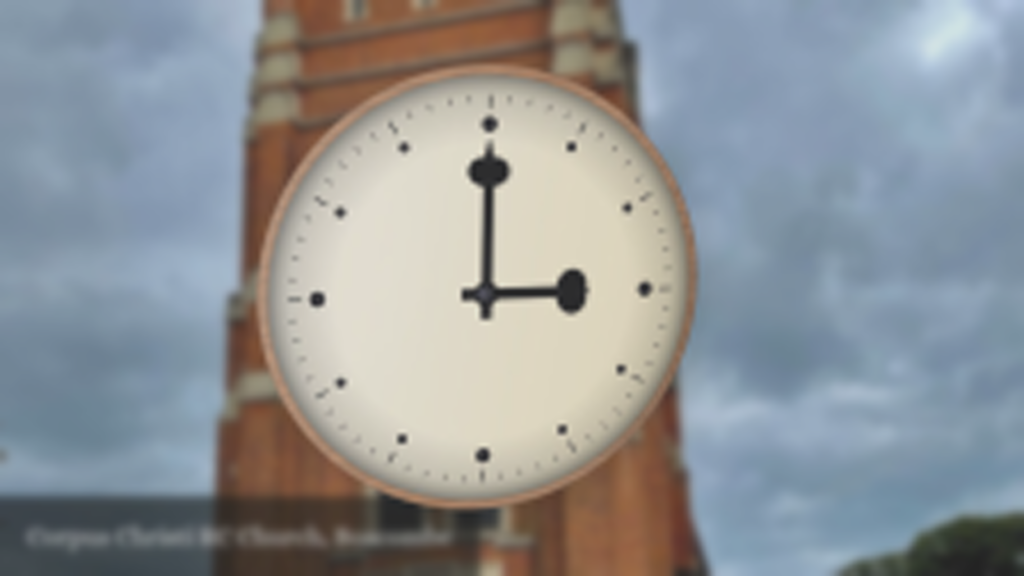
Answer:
{"hour": 3, "minute": 0}
